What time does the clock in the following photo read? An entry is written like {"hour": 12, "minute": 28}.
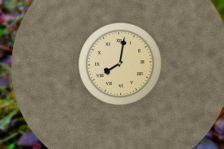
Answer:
{"hour": 8, "minute": 2}
